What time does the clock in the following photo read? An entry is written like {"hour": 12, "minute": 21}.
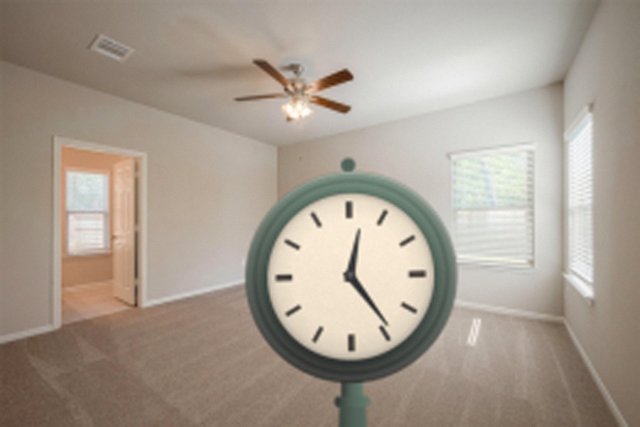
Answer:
{"hour": 12, "minute": 24}
